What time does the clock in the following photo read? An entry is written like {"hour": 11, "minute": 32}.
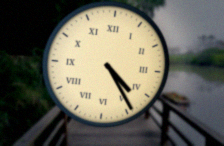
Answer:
{"hour": 4, "minute": 24}
